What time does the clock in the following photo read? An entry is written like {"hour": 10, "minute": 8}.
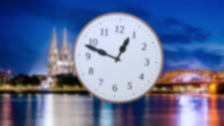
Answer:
{"hour": 12, "minute": 48}
